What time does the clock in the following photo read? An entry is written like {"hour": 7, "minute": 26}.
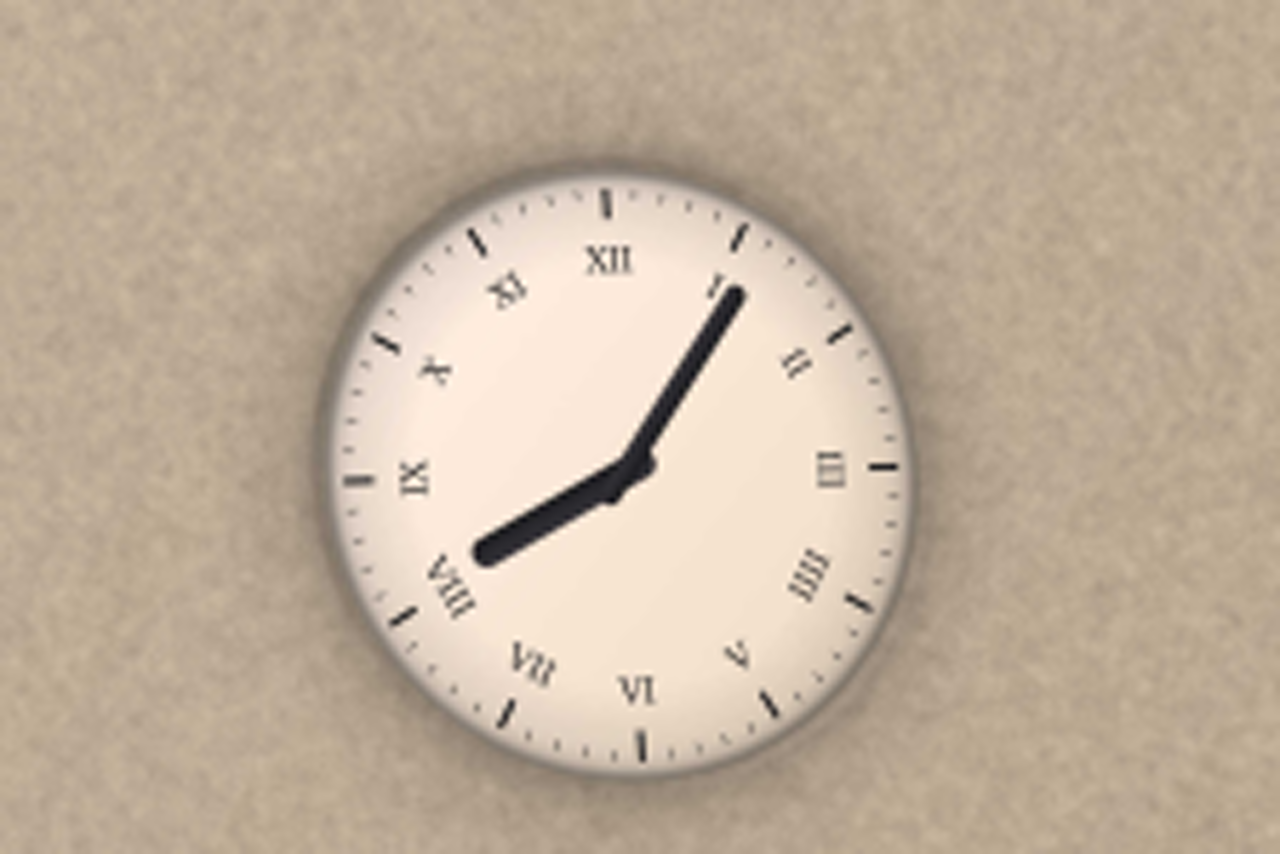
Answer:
{"hour": 8, "minute": 6}
